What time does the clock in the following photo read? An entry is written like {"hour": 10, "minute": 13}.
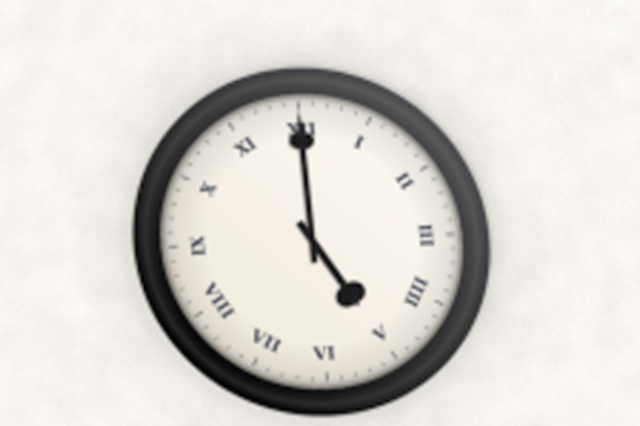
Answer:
{"hour": 5, "minute": 0}
